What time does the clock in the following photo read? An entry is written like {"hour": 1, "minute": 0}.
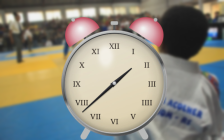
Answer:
{"hour": 1, "minute": 38}
